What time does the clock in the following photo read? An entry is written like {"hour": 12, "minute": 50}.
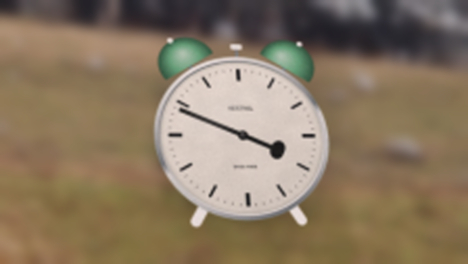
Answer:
{"hour": 3, "minute": 49}
